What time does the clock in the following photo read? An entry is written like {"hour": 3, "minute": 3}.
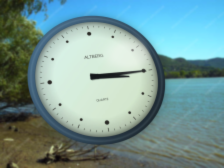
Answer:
{"hour": 3, "minute": 15}
